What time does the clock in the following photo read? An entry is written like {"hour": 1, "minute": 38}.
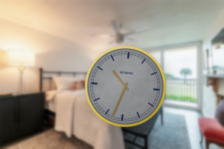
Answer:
{"hour": 10, "minute": 33}
